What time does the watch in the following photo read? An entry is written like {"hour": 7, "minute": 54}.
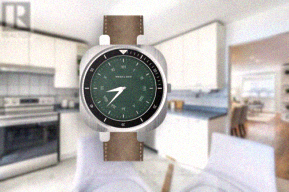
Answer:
{"hour": 8, "minute": 37}
